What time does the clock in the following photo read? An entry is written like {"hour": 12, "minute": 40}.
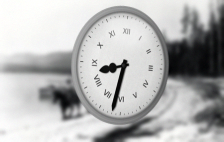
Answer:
{"hour": 8, "minute": 32}
